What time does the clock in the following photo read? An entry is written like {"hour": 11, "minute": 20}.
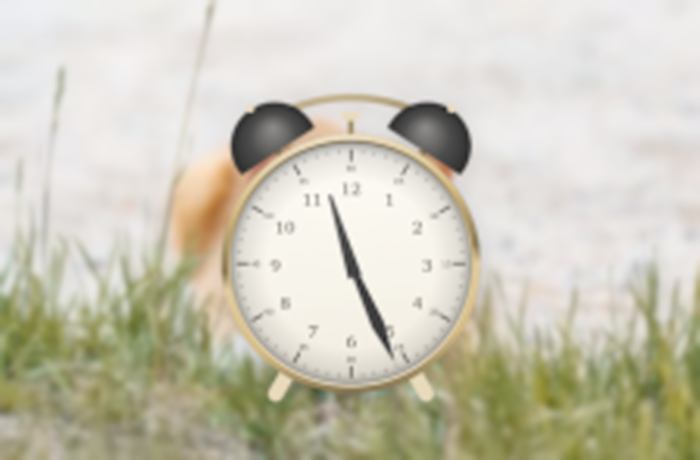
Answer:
{"hour": 11, "minute": 26}
